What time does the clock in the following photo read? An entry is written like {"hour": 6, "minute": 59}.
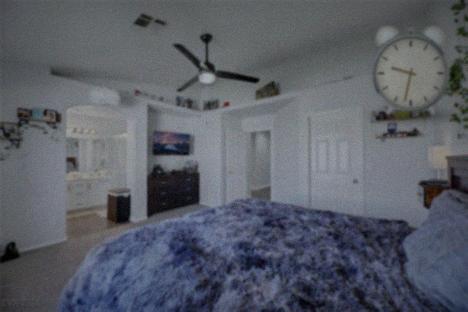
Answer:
{"hour": 9, "minute": 32}
